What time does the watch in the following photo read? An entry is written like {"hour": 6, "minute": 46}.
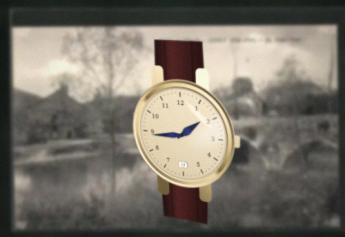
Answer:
{"hour": 1, "minute": 44}
